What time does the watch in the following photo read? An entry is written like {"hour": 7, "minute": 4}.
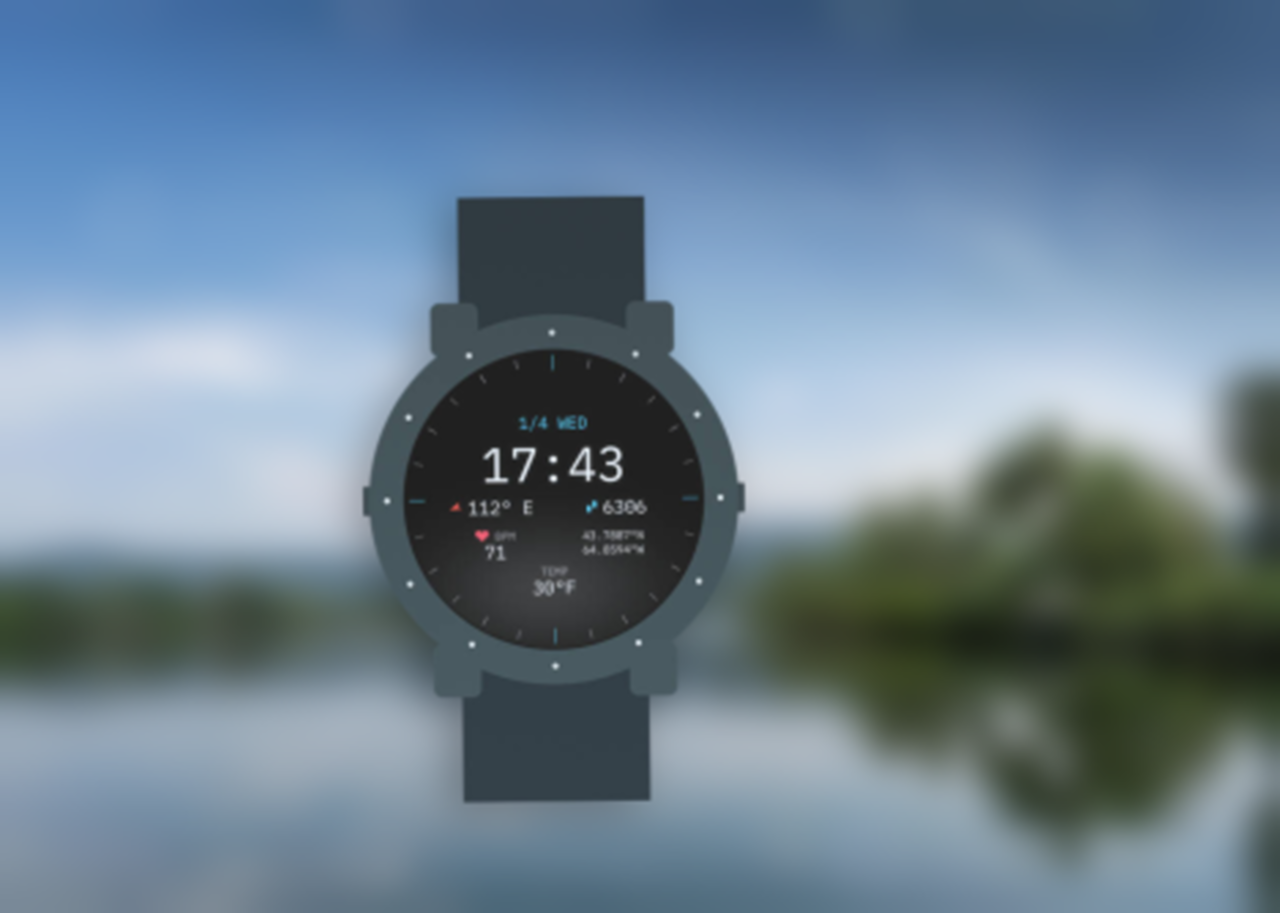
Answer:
{"hour": 17, "minute": 43}
